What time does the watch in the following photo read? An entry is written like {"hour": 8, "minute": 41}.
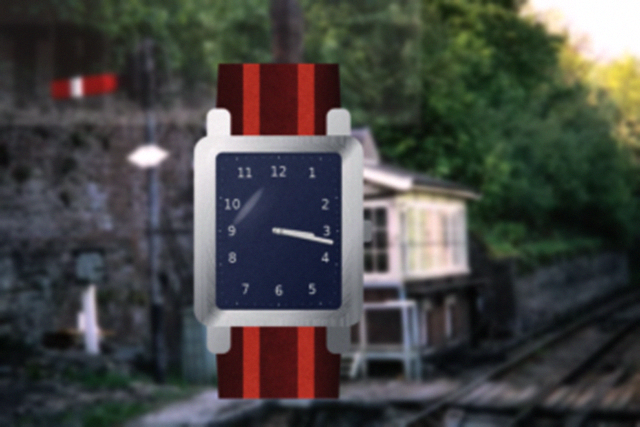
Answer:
{"hour": 3, "minute": 17}
